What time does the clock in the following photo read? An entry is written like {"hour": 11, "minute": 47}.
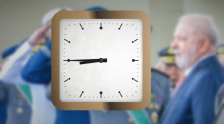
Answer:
{"hour": 8, "minute": 45}
